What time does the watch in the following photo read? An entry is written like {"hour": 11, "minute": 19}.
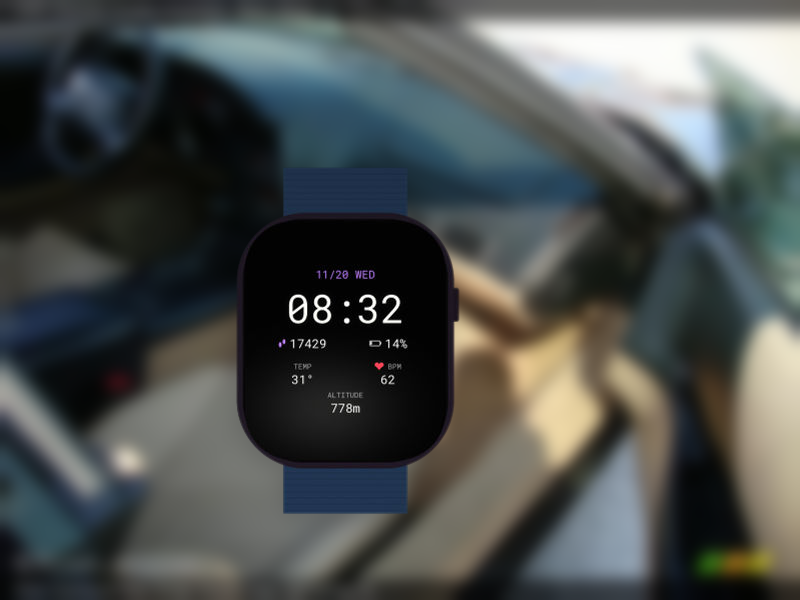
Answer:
{"hour": 8, "minute": 32}
